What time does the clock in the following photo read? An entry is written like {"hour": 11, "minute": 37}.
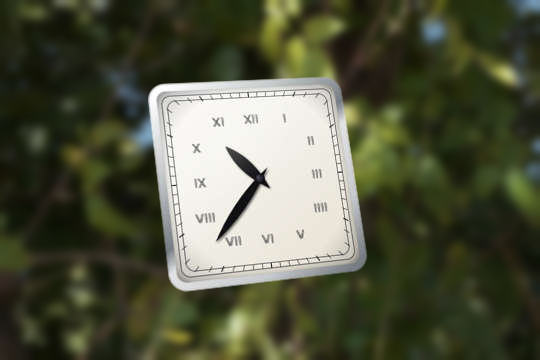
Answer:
{"hour": 10, "minute": 37}
